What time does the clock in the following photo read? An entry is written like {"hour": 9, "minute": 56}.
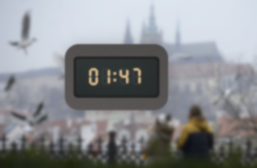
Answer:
{"hour": 1, "minute": 47}
